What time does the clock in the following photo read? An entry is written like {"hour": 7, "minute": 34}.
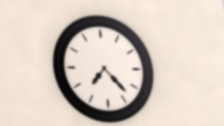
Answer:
{"hour": 7, "minute": 23}
